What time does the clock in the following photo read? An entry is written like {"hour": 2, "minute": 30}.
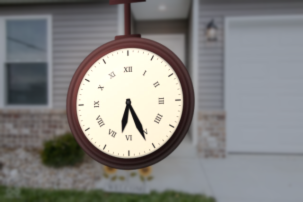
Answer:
{"hour": 6, "minute": 26}
